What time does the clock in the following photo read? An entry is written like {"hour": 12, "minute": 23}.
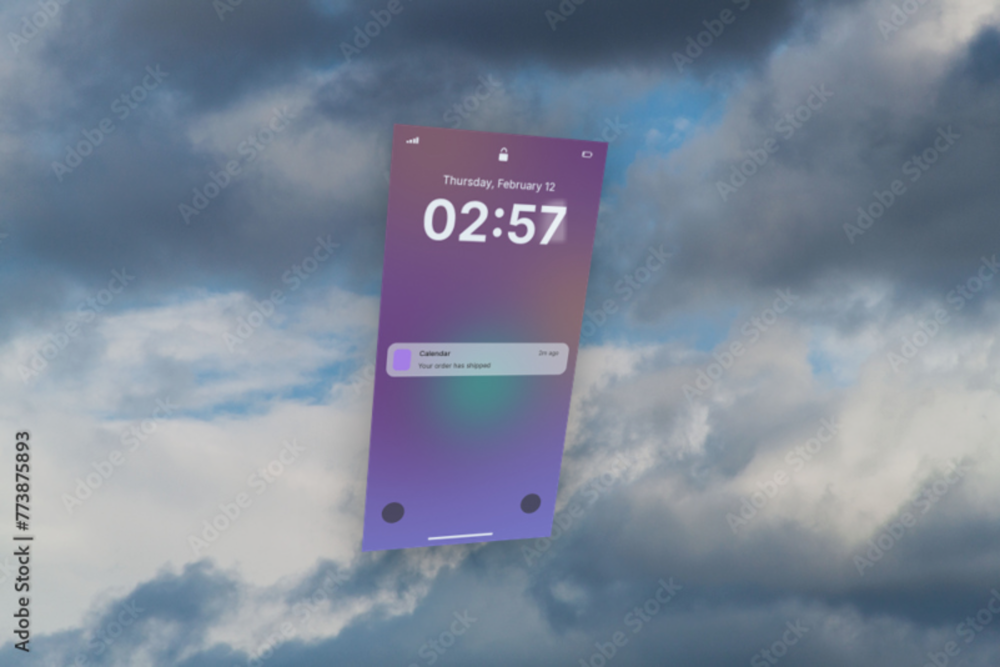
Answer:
{"hour": 2, "minute": 57}
